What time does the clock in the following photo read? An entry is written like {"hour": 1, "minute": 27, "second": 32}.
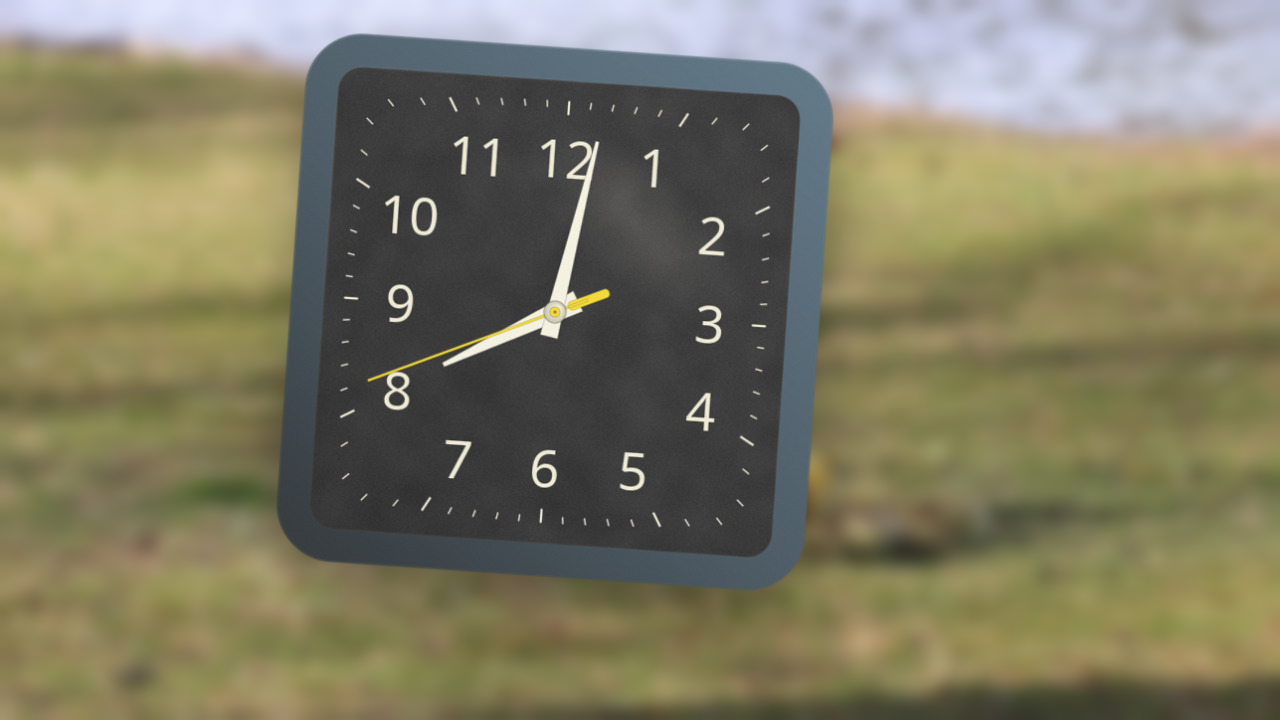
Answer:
{"hour": 8, "minute": 1, "second": 41}
